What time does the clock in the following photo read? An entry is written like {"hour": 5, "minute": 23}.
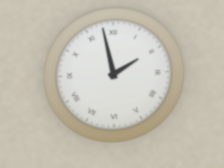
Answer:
{"hour": 1, "minute": 58}
